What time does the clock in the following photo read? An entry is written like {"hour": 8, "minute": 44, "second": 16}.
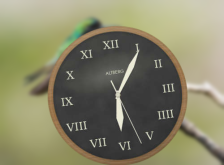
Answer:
{"hour": 6, "minute": 5, "second": 27}
